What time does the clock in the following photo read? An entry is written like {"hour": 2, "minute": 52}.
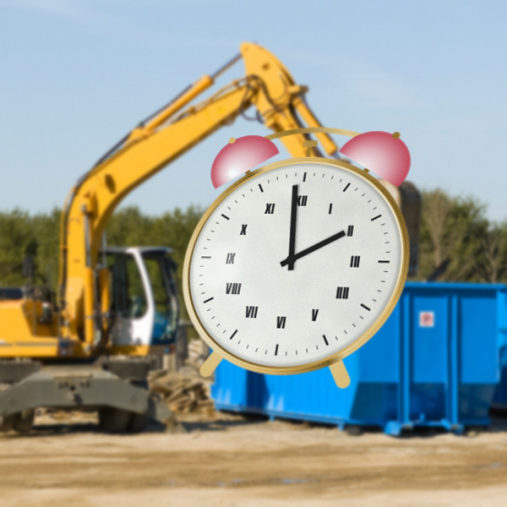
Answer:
{"hour": 1, "minute": 59}
